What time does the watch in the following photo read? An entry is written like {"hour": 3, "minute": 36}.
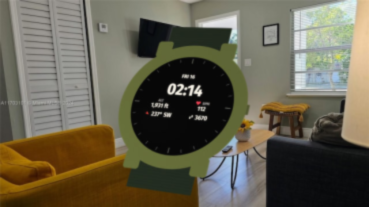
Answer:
{"hour": 2, "minute": 14}
